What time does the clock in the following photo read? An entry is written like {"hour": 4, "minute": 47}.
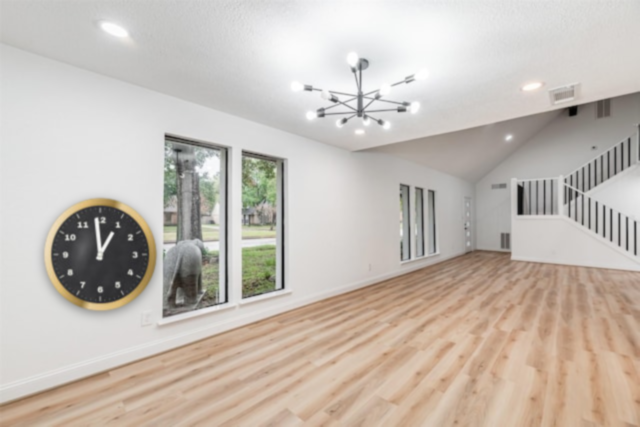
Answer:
{"hour": 12, "minute": 59}
